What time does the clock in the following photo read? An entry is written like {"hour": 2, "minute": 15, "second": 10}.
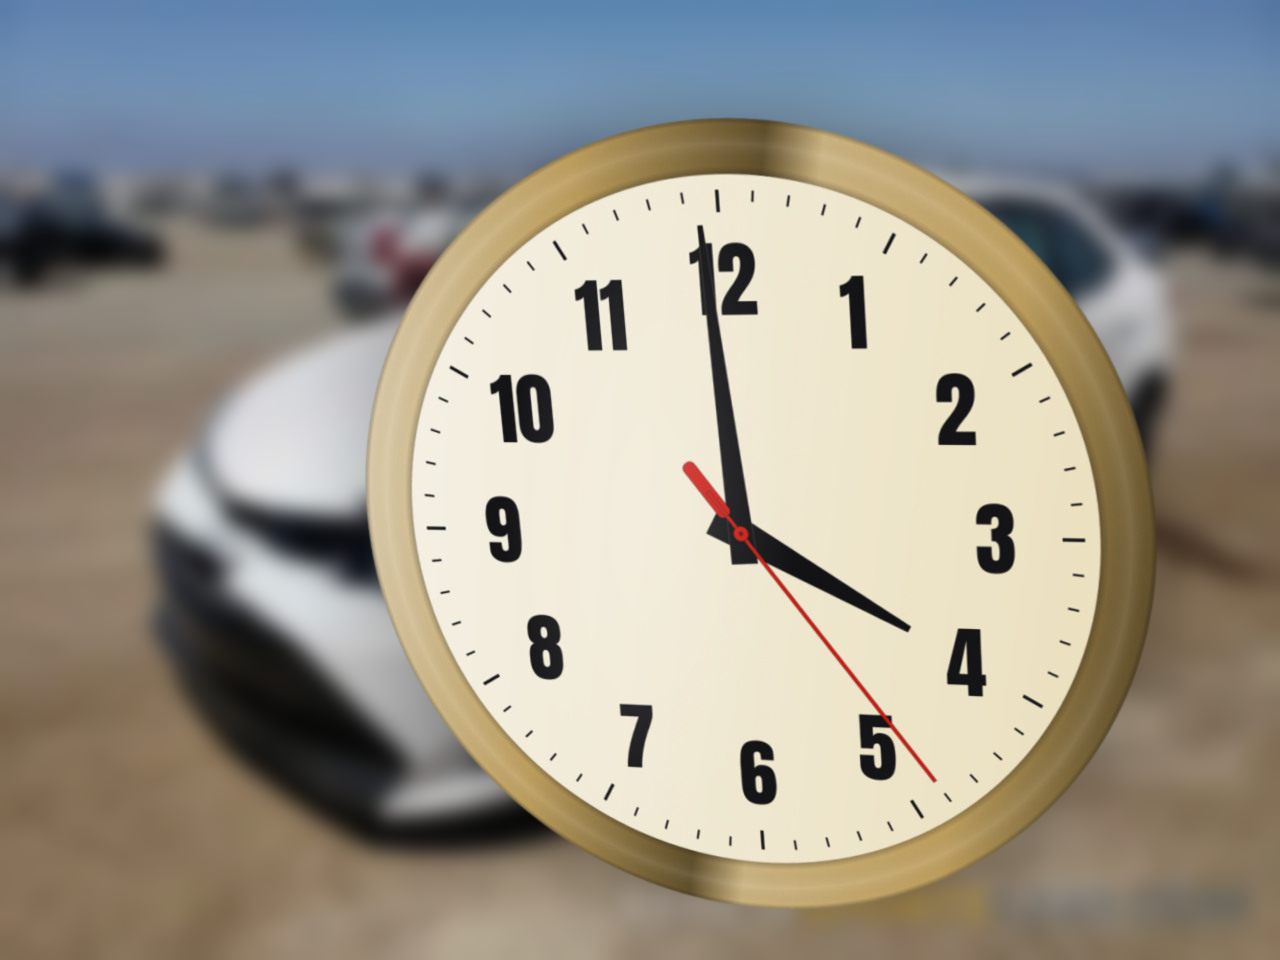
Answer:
{"hour": 3, "minute": 59, "second": 24}
